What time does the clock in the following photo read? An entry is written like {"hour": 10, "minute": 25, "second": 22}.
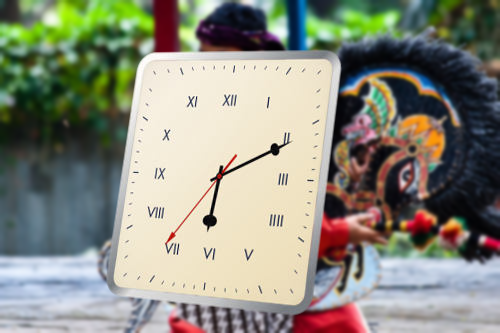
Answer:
{"hour": 6, "minute": 10, "second": 36}
